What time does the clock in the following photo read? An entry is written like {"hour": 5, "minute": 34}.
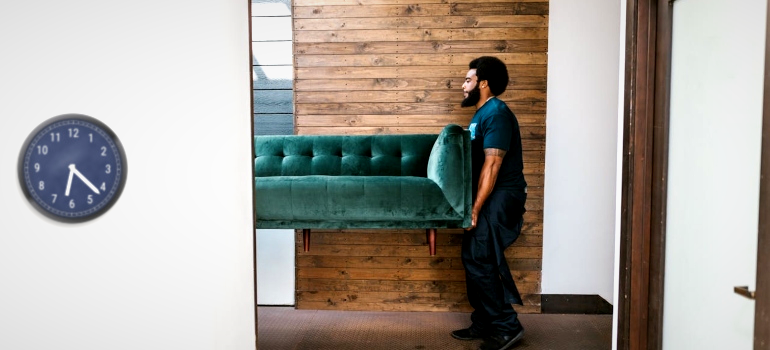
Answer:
{"hour": 6, "minute": 22}
